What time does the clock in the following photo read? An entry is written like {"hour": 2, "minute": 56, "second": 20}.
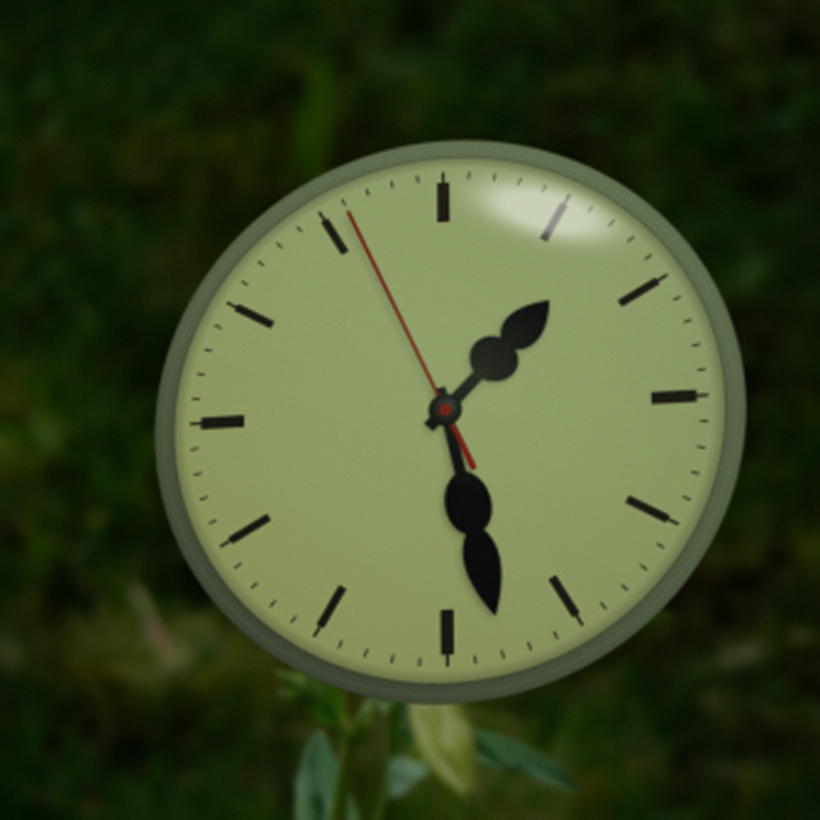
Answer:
{"hour": 1, "minute": 27, "second": 56}
